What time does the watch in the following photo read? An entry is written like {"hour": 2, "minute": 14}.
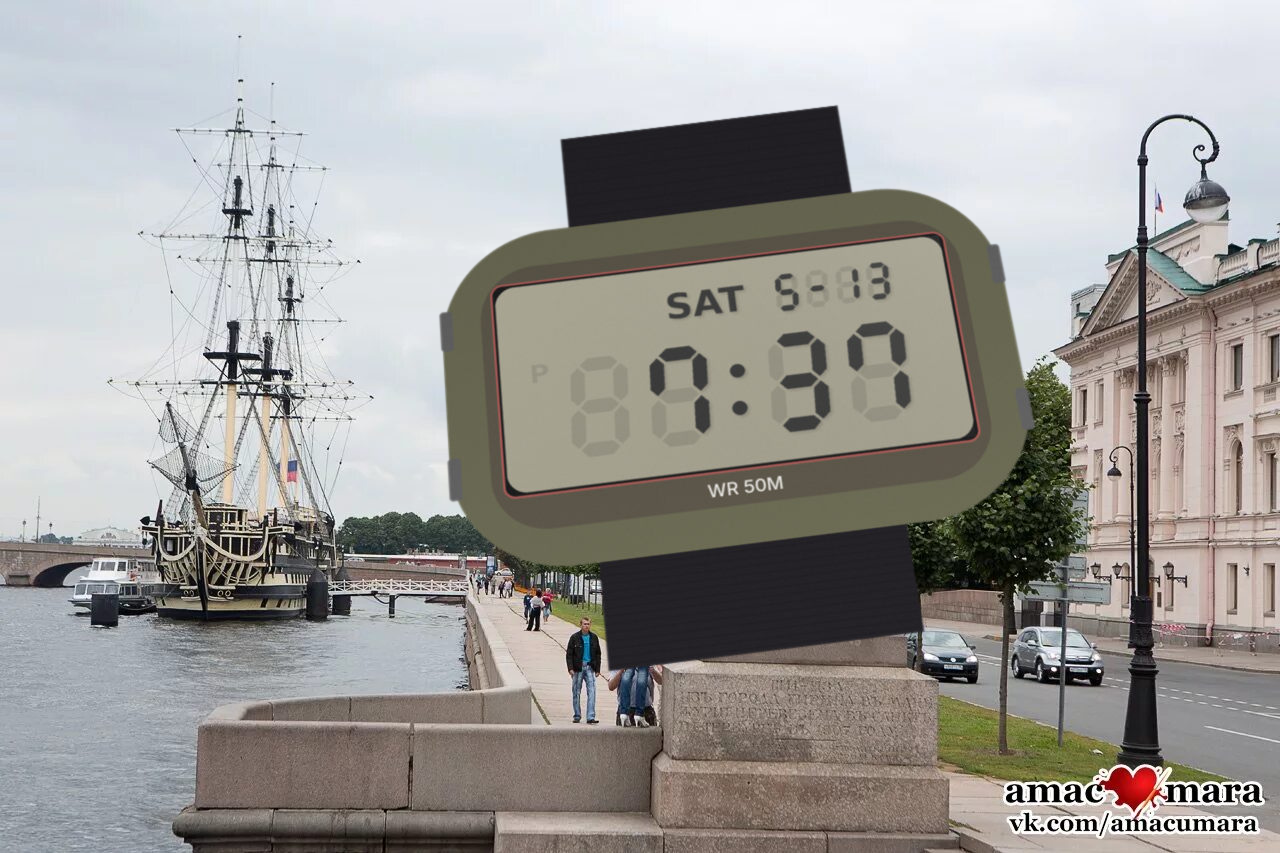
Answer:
{"hour": 7, "minute": 37}
